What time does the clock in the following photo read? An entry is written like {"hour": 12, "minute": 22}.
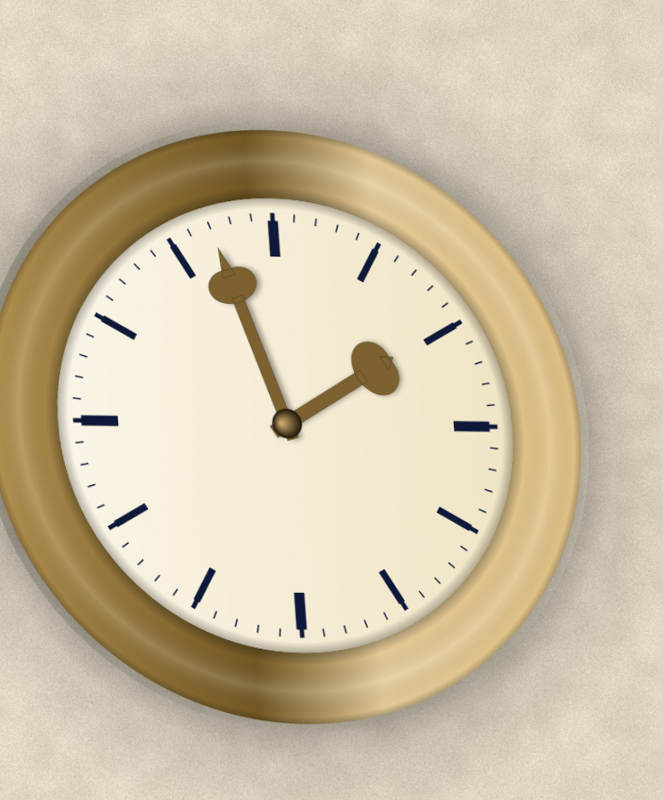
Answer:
{"hour": 1, "minute": 57}
